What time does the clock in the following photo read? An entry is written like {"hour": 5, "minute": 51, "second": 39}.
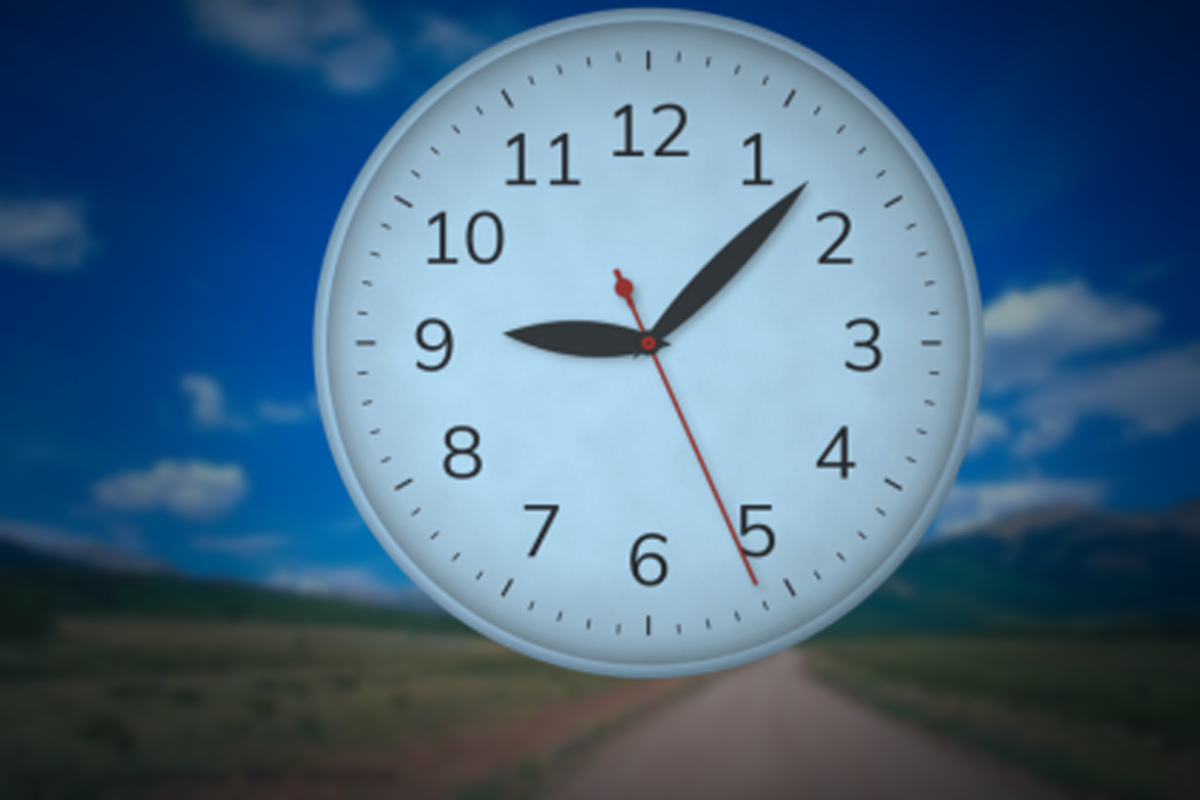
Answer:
{"hour": 9, "minute": 7, "second": 26}
